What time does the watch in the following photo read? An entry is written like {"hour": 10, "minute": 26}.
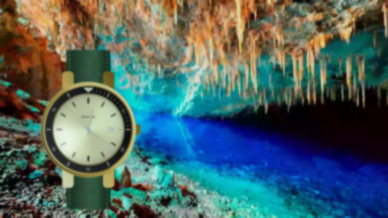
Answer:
{"hour": 12, "minute": 21}
